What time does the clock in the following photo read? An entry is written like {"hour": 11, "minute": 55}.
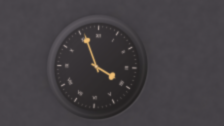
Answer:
{"hour": 3, "minute": 56}
